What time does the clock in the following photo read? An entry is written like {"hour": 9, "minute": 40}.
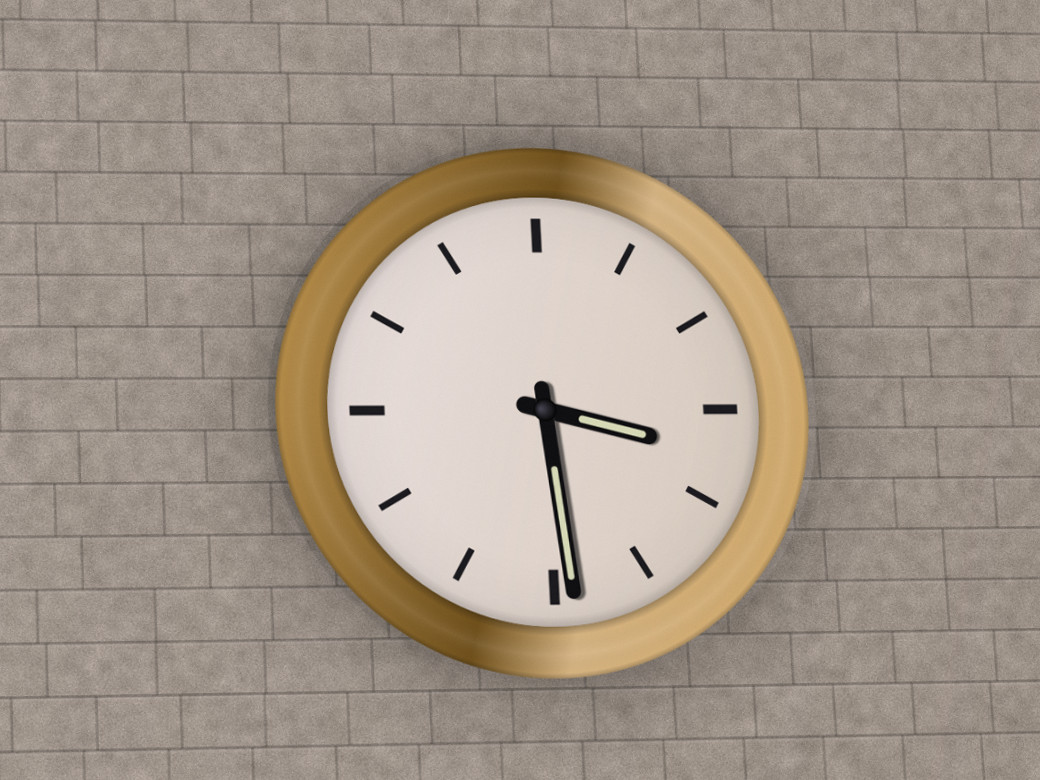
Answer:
{"hour": 3, "minute": 29}
